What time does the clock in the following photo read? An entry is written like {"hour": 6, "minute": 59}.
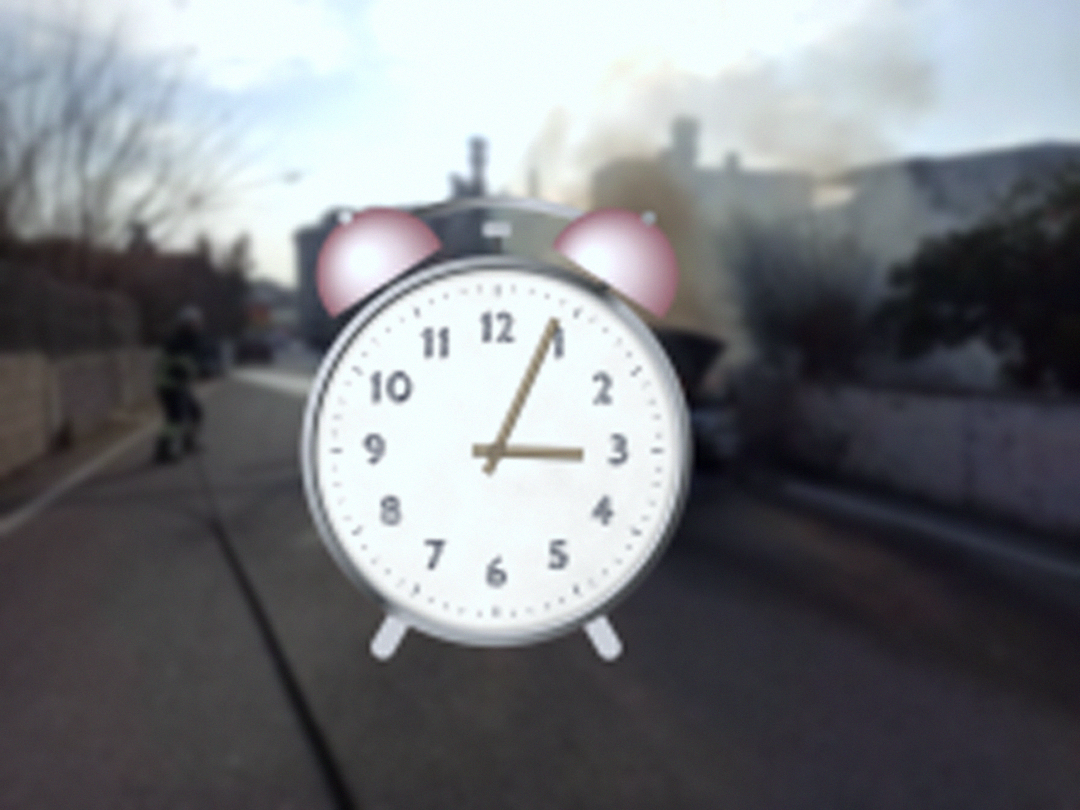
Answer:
{"hour": 3, "minute": 4}
